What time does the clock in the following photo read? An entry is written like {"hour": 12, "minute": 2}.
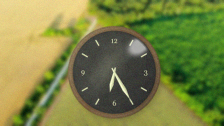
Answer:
{"hour": 6, "minute": 25}
